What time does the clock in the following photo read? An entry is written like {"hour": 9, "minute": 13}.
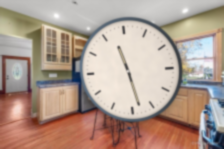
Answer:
{"hour": 11, "minute": 28}
